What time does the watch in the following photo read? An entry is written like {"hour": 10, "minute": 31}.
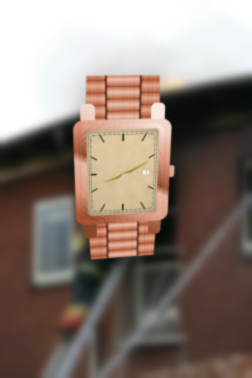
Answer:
{"hour": 8, "minute": 11}
